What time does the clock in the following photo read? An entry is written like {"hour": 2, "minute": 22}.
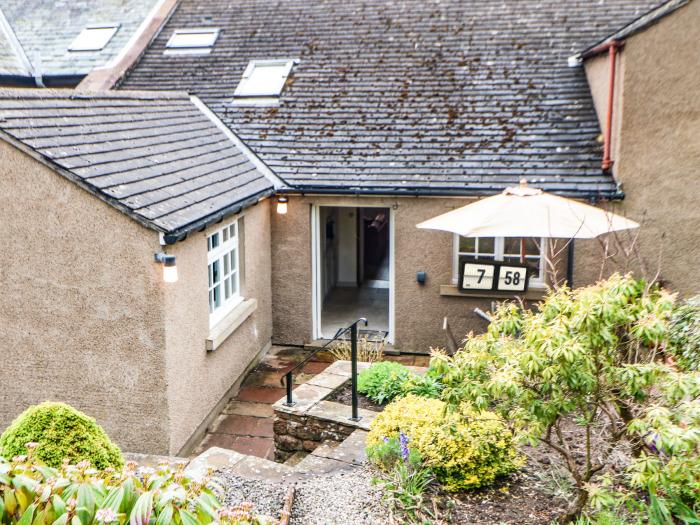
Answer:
{"hour": 7, "minute": 58}
